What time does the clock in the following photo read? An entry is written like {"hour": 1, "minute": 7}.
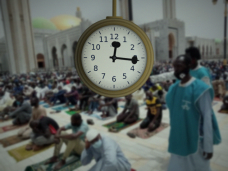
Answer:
{"hour": 12, "minute": 16}
